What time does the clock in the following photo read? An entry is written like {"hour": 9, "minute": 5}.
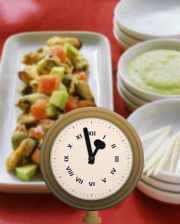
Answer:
{"hour": 12, "minute": 58}
